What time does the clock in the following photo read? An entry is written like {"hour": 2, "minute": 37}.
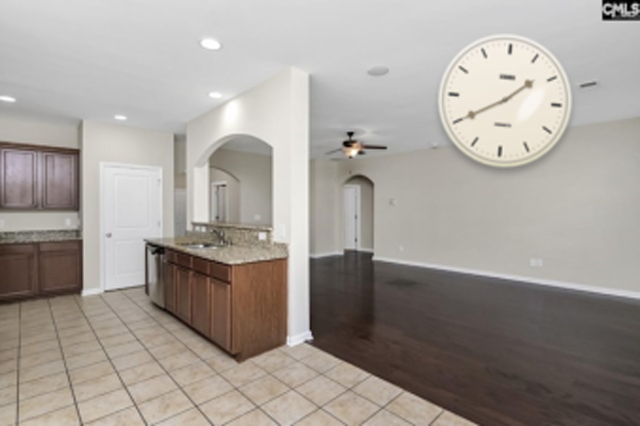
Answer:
{"hour": 1, "minute": 40}
